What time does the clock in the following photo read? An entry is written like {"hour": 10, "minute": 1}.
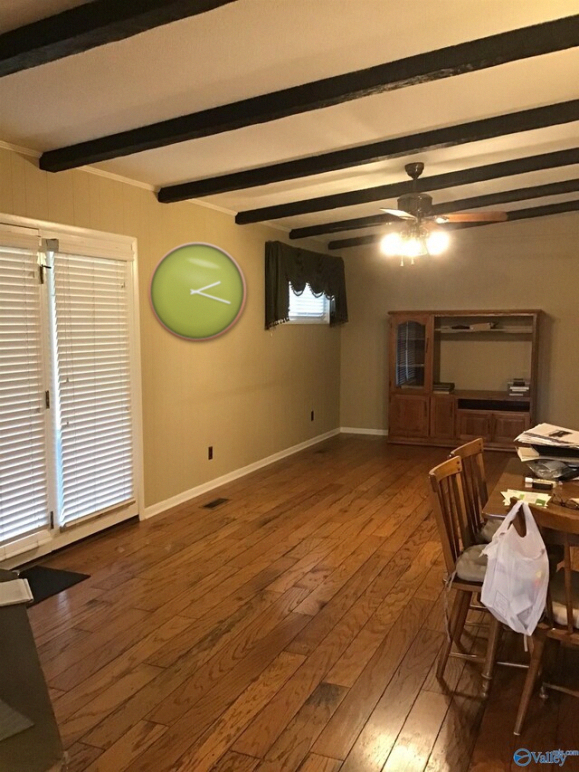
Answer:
{"hour": 2, "minute": 18}
